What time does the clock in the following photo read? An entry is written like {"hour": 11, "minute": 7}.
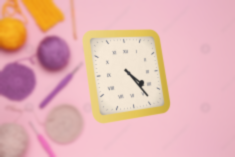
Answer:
{"hour": 4, "minute": 24}
